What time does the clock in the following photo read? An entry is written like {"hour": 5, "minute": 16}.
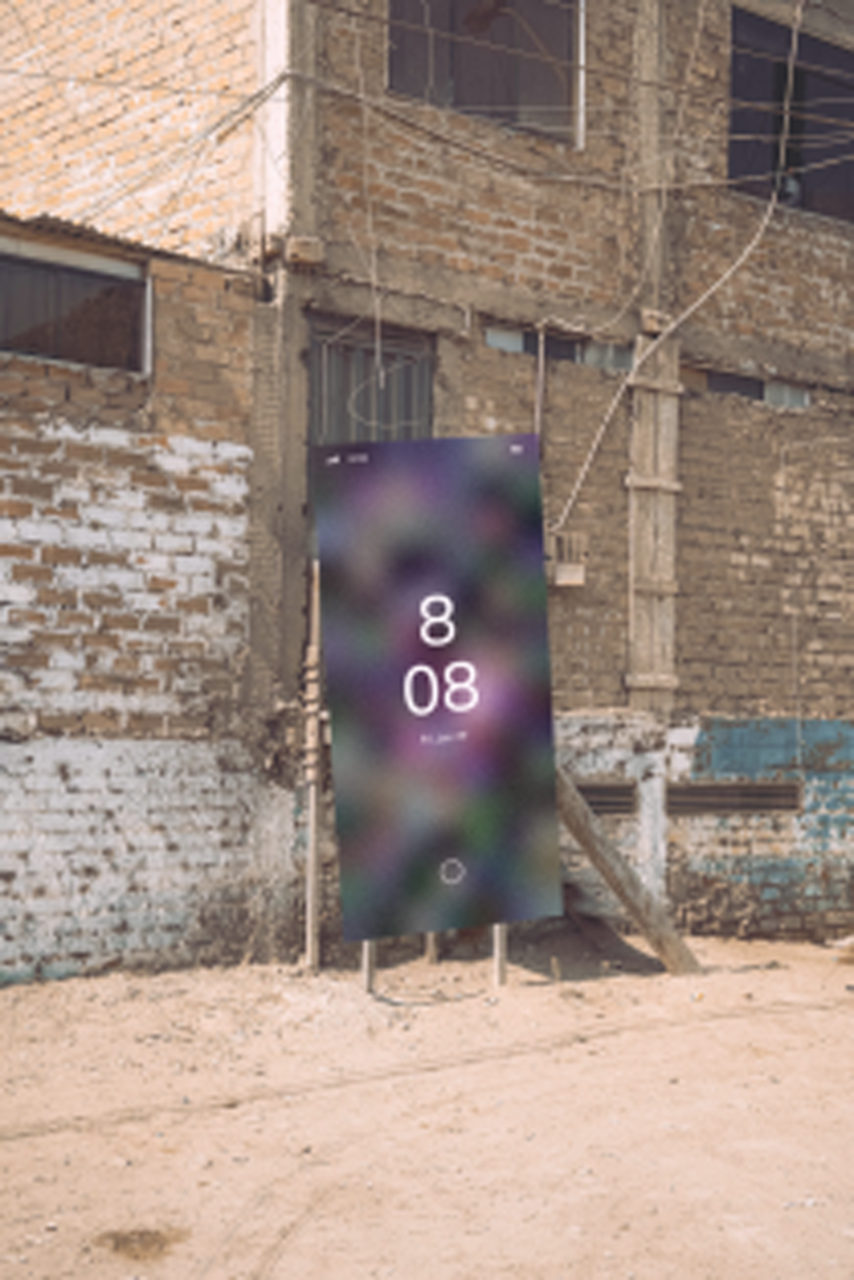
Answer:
{"hour": 8, "minute": 8}
